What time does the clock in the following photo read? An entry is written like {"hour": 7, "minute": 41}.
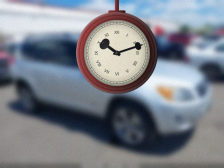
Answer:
{"hour": 10, "minute": 12}
